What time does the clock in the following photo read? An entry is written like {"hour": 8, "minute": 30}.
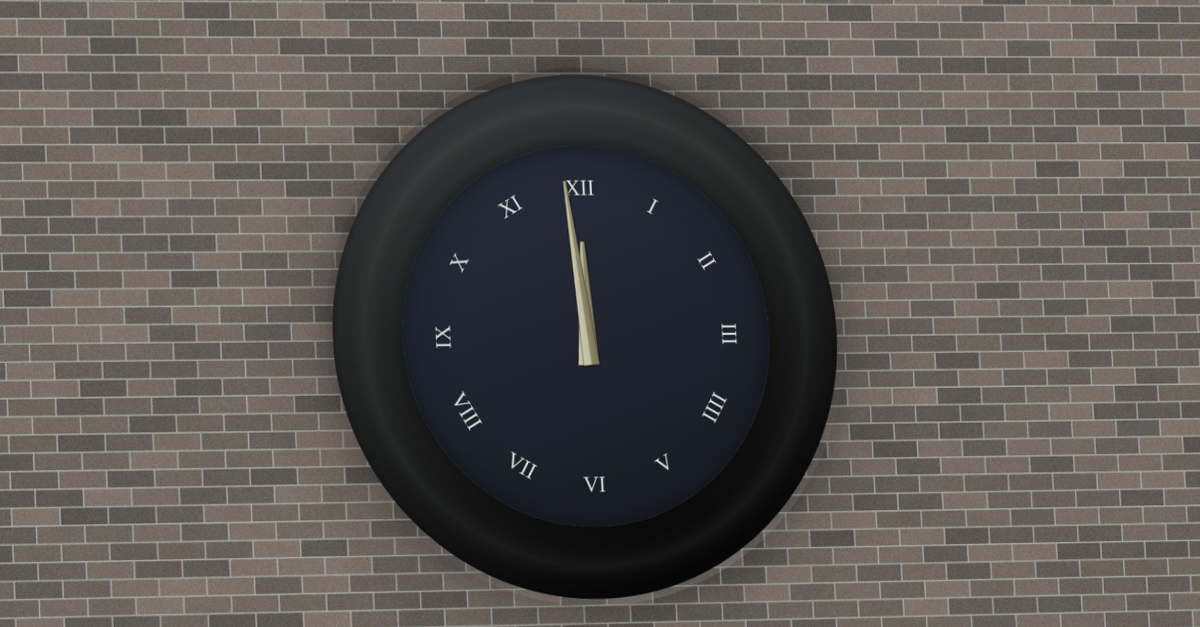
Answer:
{"hour": 11, "minute": 59}
